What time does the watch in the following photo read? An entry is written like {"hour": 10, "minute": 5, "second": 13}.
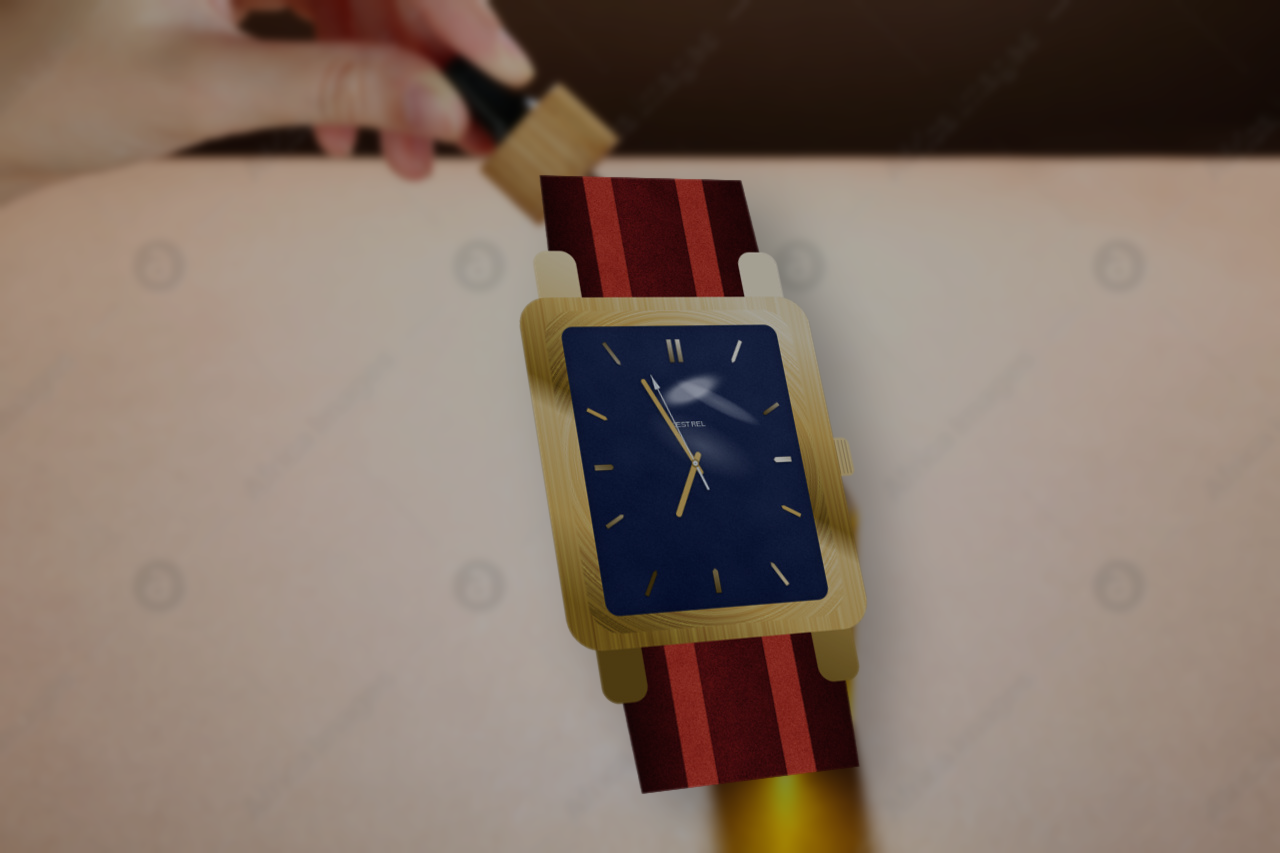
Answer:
{"hour": 6, "minute": 55, "second": 57}
